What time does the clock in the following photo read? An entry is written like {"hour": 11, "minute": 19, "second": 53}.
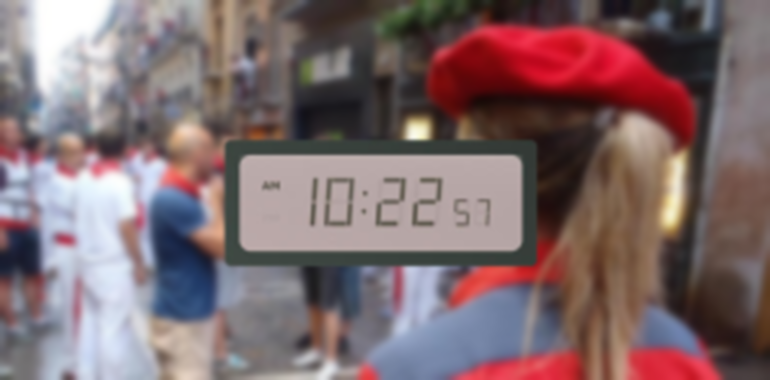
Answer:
{"hour": 10, "minute": 22, "second": 57}
